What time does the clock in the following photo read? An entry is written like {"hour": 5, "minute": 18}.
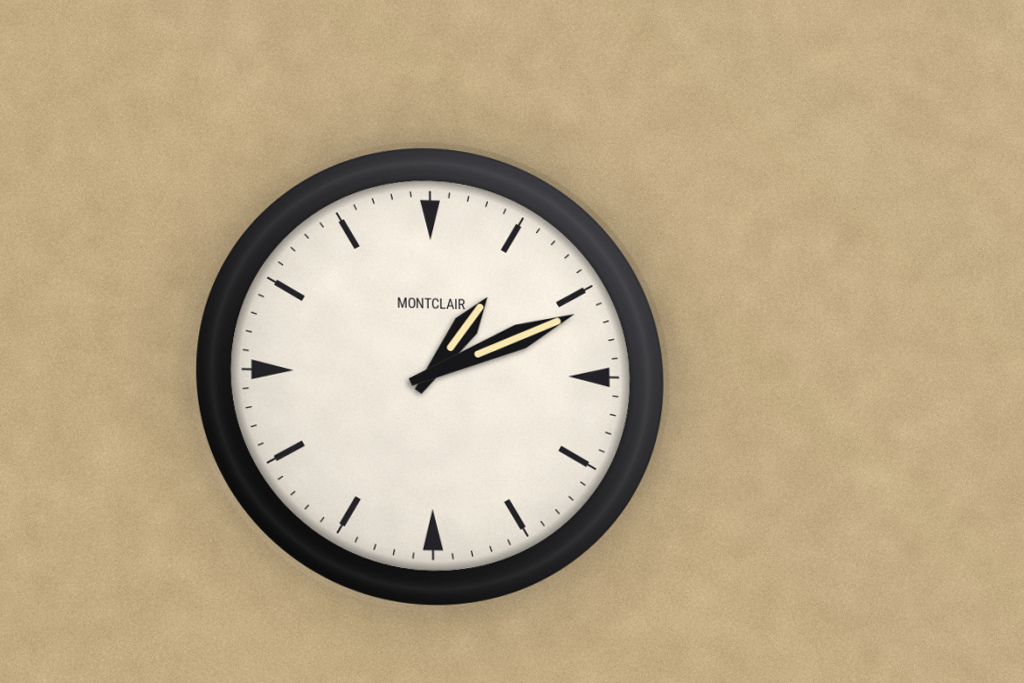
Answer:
{"hour": 1, "minute": 11}
